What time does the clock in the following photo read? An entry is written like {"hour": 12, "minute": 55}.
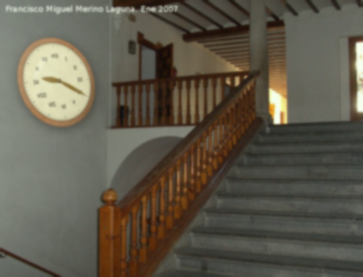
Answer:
{"hour": 9, "minute": 20}
